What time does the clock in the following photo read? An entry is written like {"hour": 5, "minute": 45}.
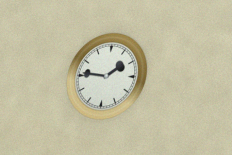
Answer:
{"hour": 1, "minute": 46}
